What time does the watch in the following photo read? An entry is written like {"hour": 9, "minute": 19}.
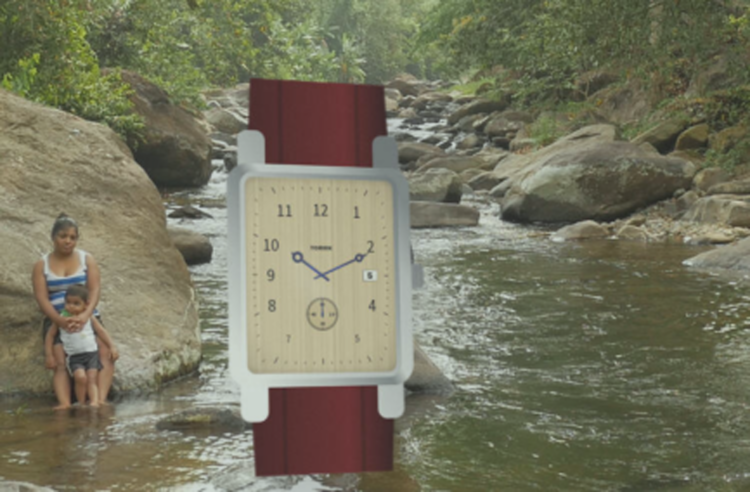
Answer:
{"hour": 10, "minute": 11}
